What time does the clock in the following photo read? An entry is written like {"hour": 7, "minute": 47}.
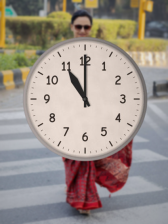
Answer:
{"hour": 11, "minute": 0}
